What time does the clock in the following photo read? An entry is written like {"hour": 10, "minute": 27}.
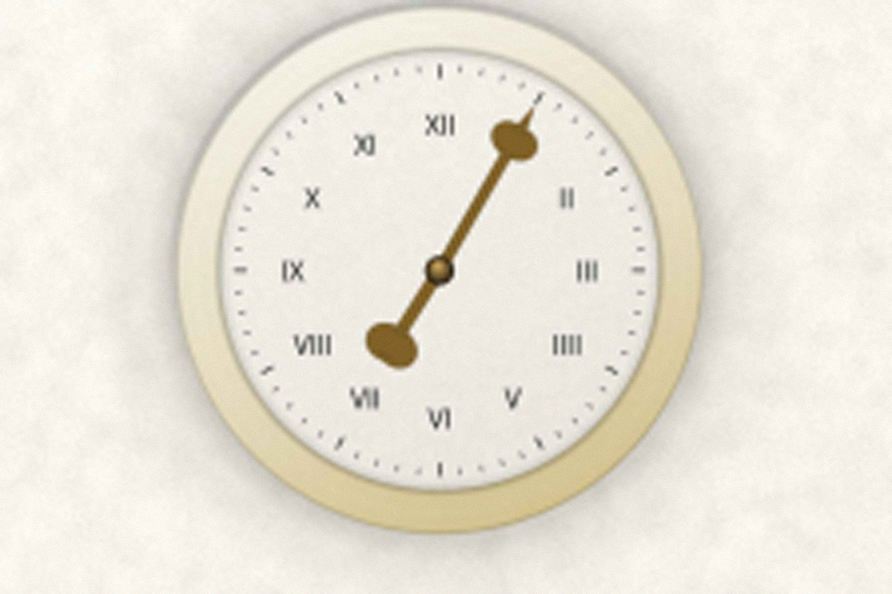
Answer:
{"hour": 7, "minute": 5}
